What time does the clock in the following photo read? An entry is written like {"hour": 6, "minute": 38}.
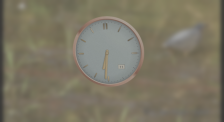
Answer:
{"hour": 6, "minute": 31}
